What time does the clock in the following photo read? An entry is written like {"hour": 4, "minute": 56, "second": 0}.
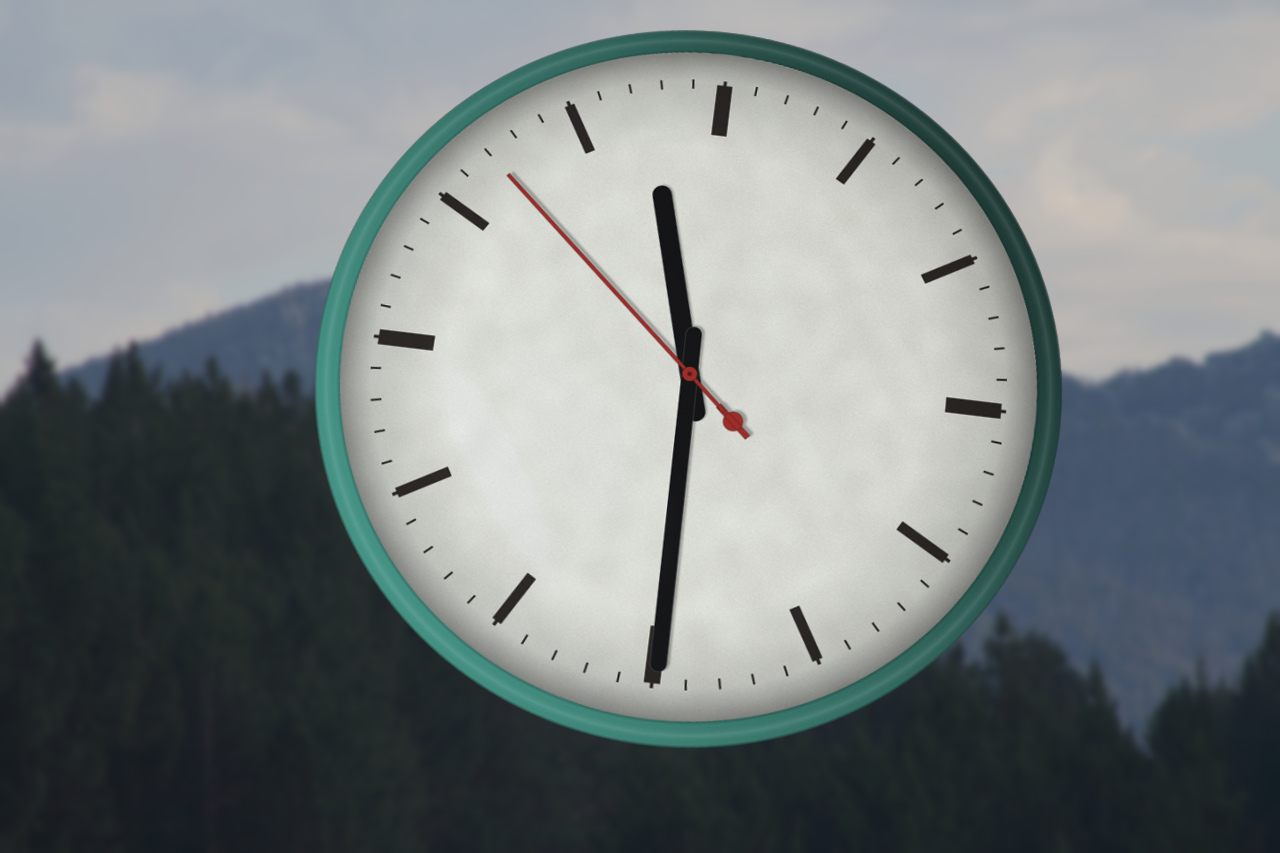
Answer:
{"hour": 11, "minute": 29, "second": 52}
